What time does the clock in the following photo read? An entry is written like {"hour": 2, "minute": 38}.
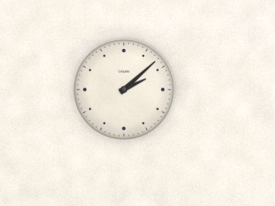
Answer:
{"hour": 2, "minute": 8}
